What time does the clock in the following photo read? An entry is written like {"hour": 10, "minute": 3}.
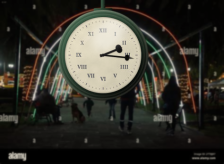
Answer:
{"hour": 2, "minute": 16}
